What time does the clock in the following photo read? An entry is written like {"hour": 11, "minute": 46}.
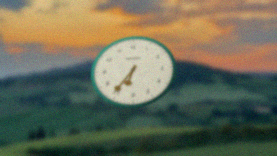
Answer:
{"hour": 6, "minute": 36}
